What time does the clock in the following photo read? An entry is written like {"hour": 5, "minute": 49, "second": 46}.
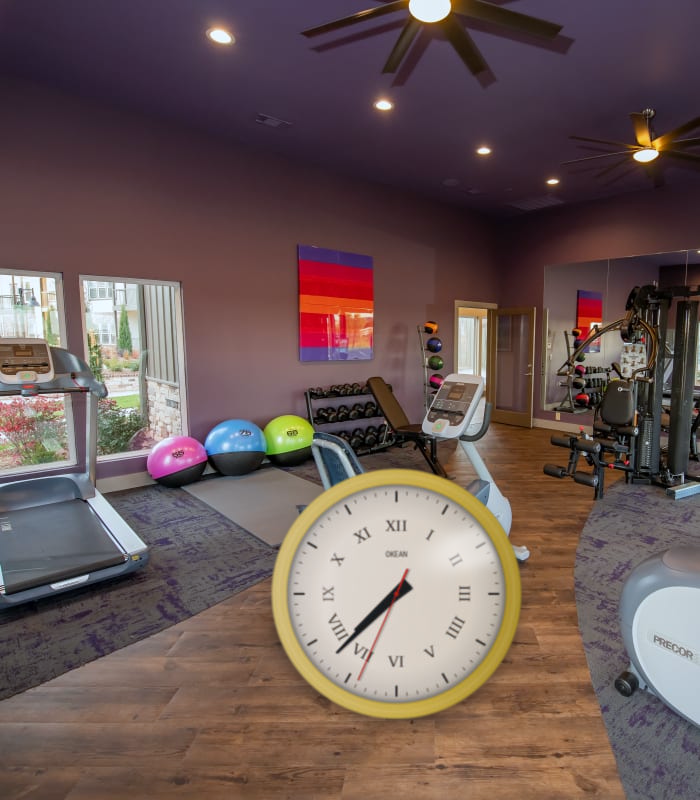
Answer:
{"hour": 7, "minute": 37, "second": 34}
